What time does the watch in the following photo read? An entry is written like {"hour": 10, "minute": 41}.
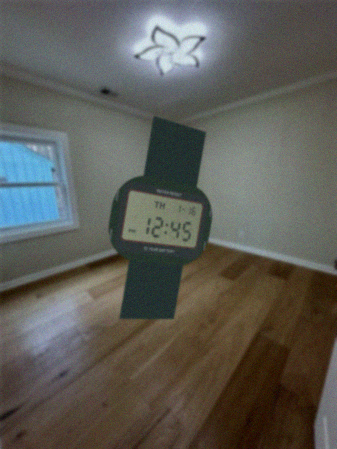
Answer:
{"hour": 12, "minute": 45}
